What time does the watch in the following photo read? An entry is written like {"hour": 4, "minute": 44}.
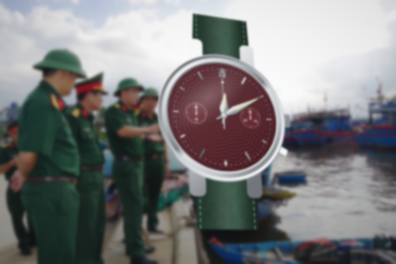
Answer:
{"hour": 12, "minute": 10}
